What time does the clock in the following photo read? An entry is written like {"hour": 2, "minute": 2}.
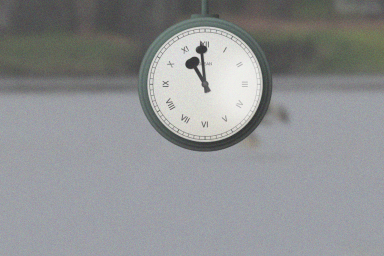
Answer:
{"hour": 10, "minute": 59}
